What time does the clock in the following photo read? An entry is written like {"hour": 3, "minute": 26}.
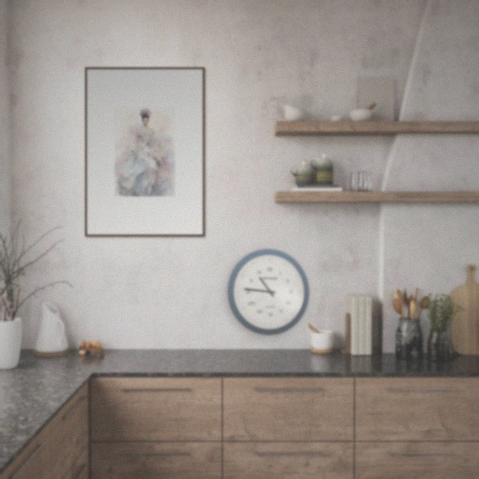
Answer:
{"hour": 10, "minute": 46}
